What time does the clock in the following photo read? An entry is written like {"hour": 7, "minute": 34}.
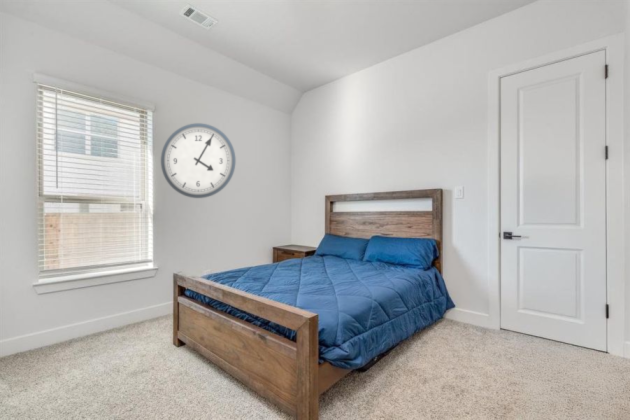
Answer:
{"hour": 4, "minute": 5}
